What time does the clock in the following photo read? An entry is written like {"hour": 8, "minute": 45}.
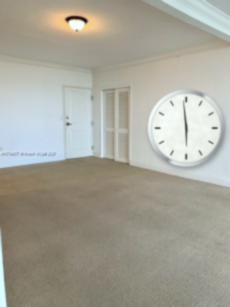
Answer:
{"hour": 5, "minute": 59}
